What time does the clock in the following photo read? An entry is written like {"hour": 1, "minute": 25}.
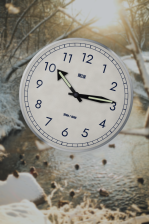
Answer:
{"hour": 10, "minute": 14}
